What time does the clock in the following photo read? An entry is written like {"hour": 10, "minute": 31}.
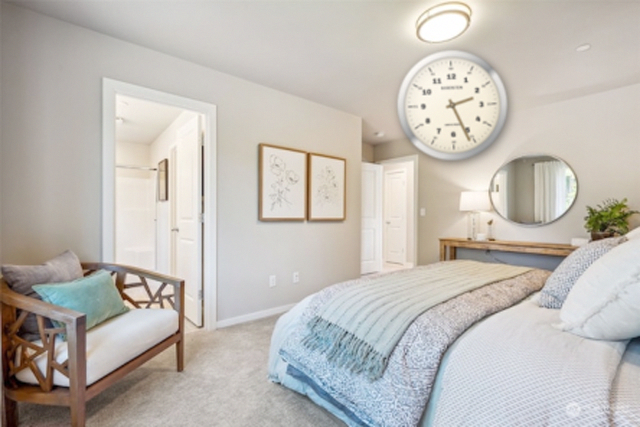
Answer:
{"hour": 2, "minute": 26}
